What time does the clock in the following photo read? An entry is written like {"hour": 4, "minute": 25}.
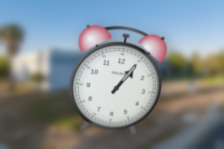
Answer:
{"hour": 1, "minute": 5}
